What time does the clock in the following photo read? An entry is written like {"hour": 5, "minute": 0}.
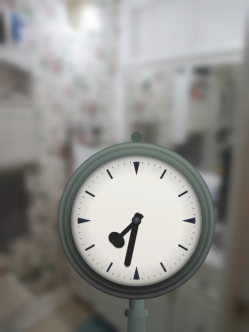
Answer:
{"hour": 7, "minute": 32}
